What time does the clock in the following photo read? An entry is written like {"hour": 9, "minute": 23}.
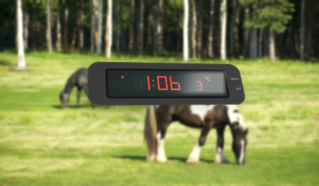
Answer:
{"hour": 1, "minute": 6}
